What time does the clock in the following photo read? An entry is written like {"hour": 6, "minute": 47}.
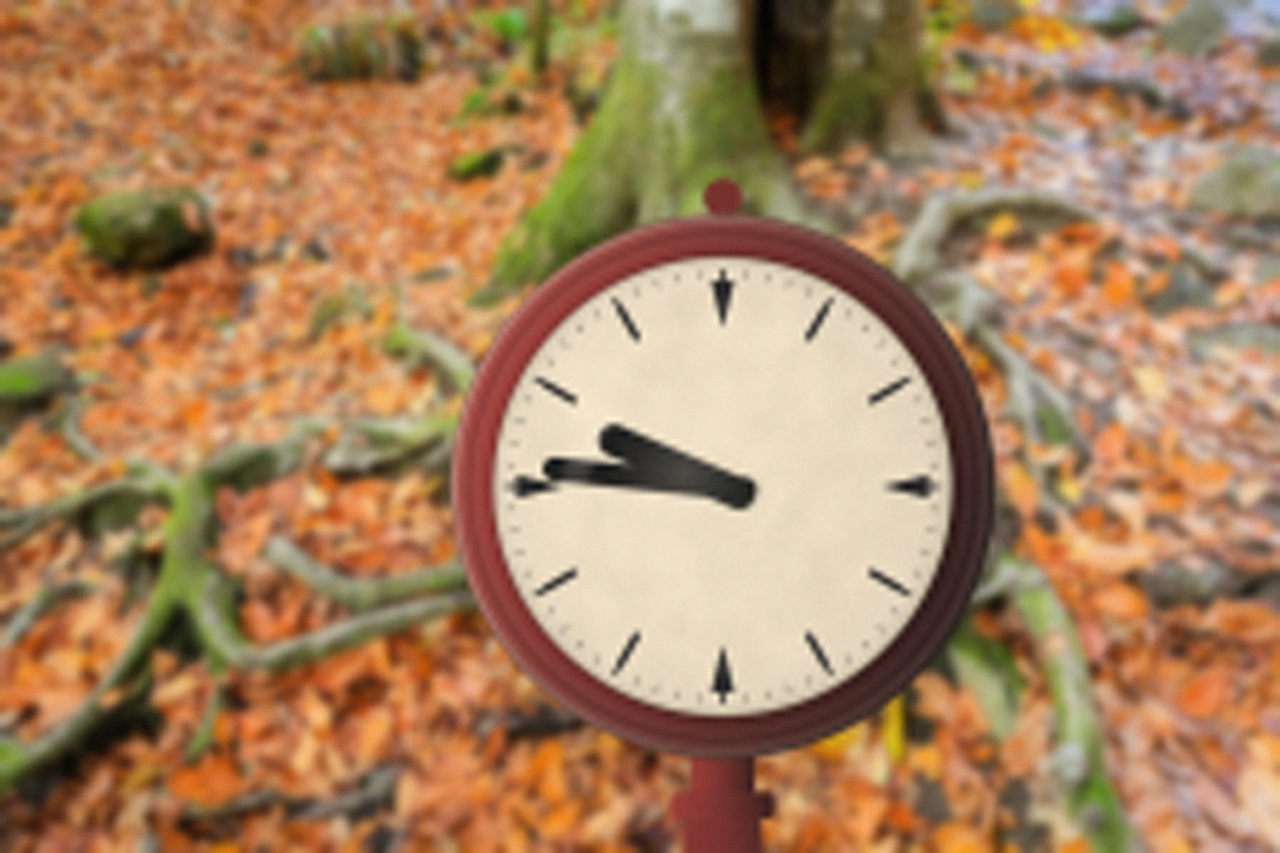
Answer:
{"hour": 9, "minute": 46}
